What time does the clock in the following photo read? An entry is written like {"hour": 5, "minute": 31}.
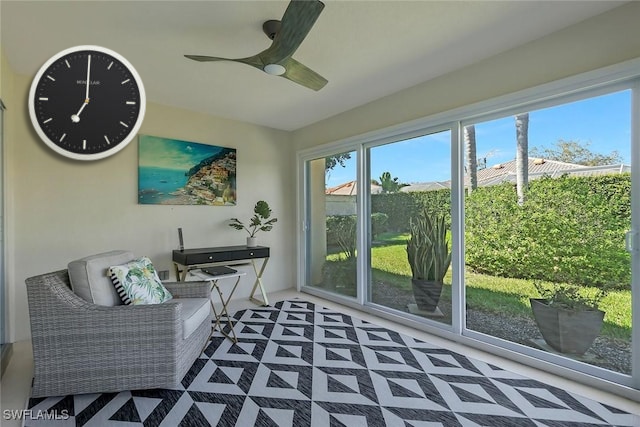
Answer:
{"hour": 7, "minute": 0}
